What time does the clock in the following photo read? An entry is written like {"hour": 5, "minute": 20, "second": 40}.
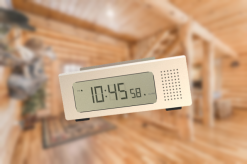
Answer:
{"hour": 10, "minute": 45, "second": 58}
